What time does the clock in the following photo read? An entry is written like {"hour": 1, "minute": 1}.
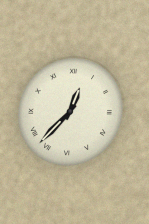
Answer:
{"hour": 12, "minute": 37}
